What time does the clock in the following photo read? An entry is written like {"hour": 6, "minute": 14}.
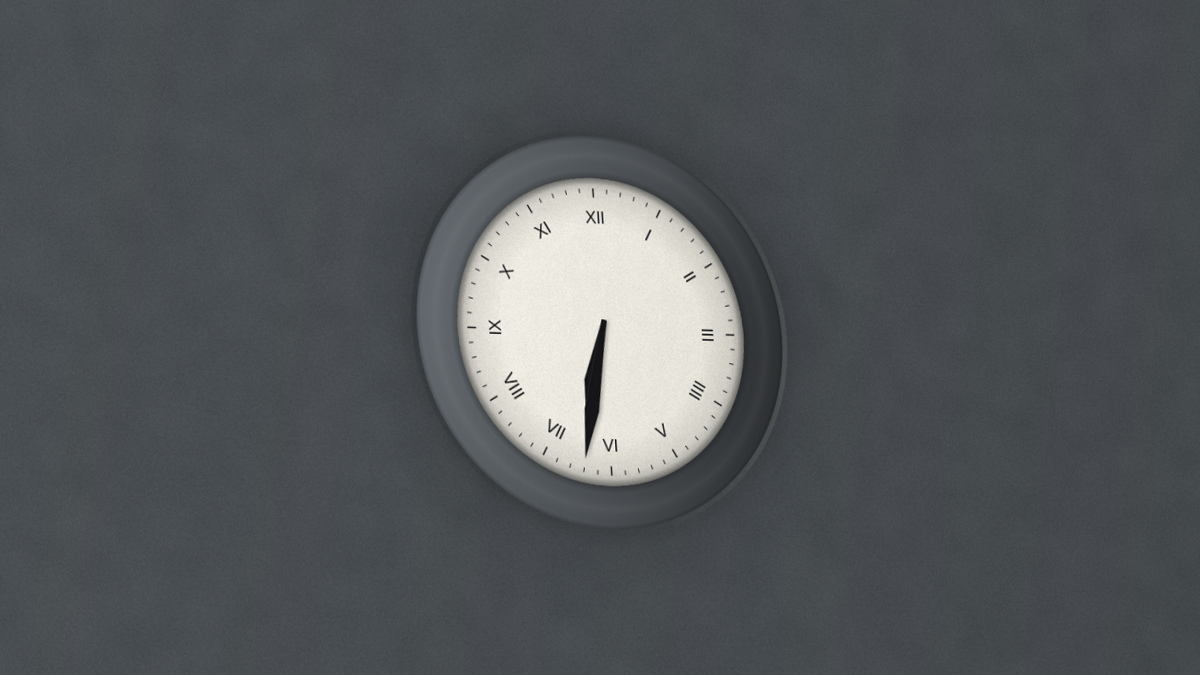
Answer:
{"hour": 6, "minute": 32}
